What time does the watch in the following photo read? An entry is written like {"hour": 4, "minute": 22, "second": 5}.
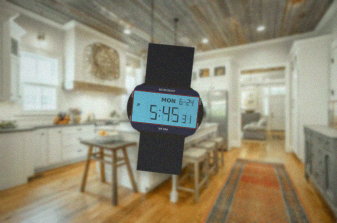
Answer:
{"hour": 5, "minute": 45, "second": 31}
